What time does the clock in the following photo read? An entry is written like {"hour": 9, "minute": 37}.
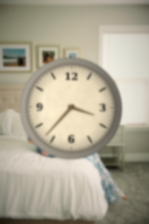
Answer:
{"hour": 3, "minute": 37}
